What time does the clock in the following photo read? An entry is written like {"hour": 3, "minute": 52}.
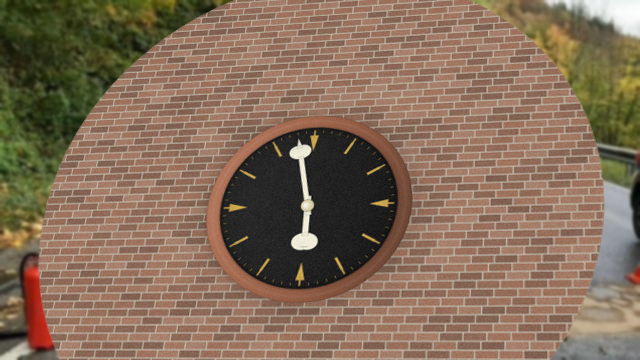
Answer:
{"hour": 5, "minute": 58}
